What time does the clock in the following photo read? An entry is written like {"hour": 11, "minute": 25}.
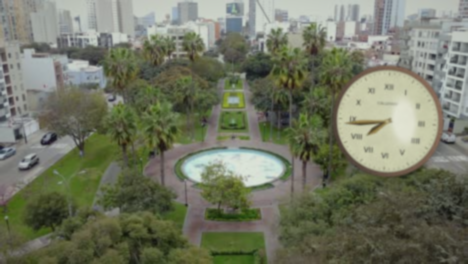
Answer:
{"hour": 7, "minute": 44}
